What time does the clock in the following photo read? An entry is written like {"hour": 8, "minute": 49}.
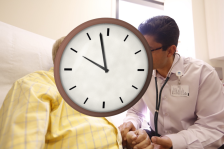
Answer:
{"hour": 9, "minute": 58}
